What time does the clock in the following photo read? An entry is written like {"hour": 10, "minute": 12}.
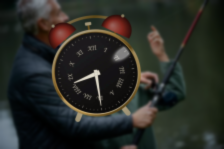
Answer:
{"hour": 8, "minute": 30}
